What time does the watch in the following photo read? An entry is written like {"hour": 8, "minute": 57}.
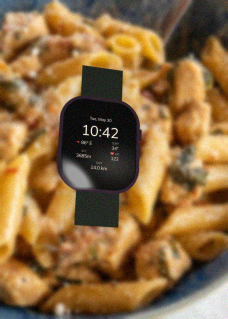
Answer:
{"hour": 10, "minute": 42}
